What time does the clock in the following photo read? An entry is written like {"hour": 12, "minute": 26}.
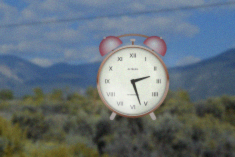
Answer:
{"hour": 2, "minute": 27}
